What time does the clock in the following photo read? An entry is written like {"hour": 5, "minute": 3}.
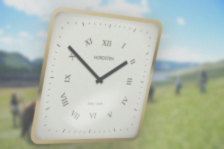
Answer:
{"hour": 1, "minute": 51}
